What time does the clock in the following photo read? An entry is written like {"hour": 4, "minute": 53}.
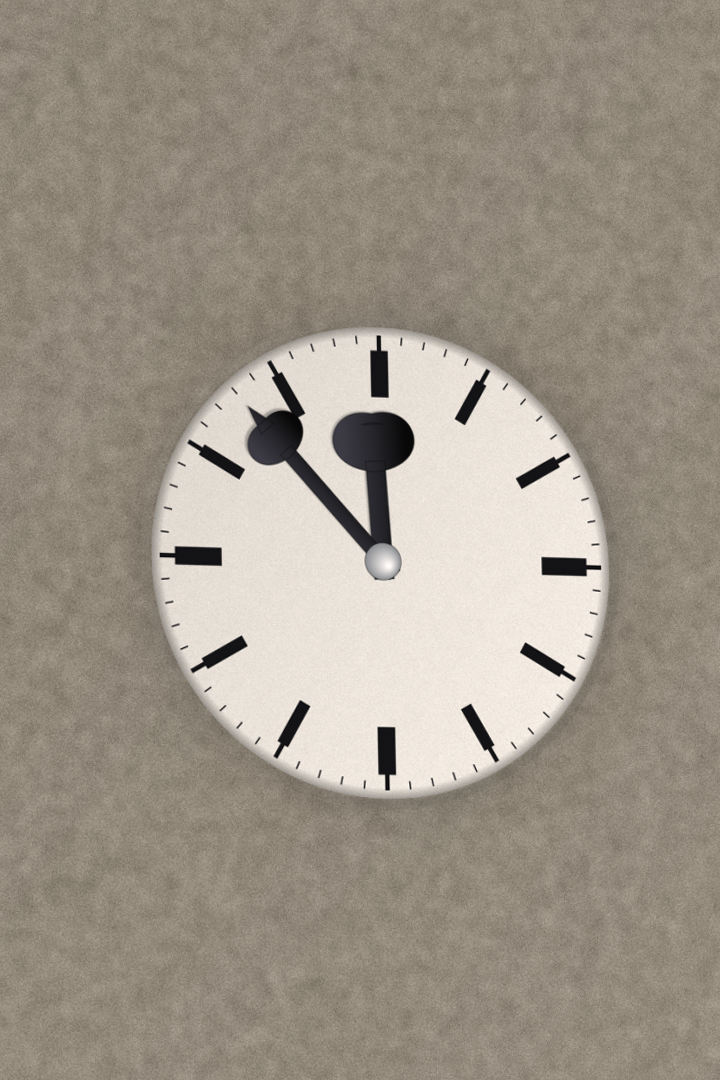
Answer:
{"hour": 11, "minute": 53}
